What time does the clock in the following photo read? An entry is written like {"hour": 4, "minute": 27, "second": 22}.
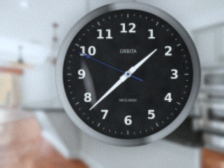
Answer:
{"hour": 1, "minute": 37, "second": 49}
